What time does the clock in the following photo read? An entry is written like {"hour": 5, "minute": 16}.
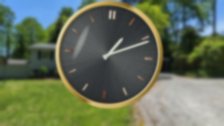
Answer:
{"hour": 1, "minute": 11}
